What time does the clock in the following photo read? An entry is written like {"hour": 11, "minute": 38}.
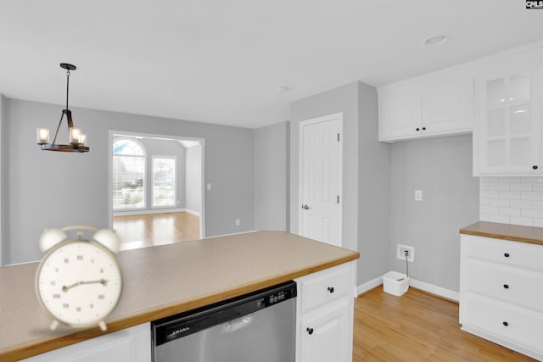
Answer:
{"hour": 8, "minute": 14}
